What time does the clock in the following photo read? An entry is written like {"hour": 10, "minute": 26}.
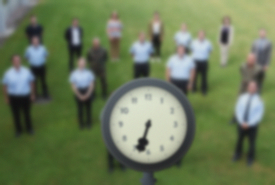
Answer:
{"hour": 6, "minute": 33}
